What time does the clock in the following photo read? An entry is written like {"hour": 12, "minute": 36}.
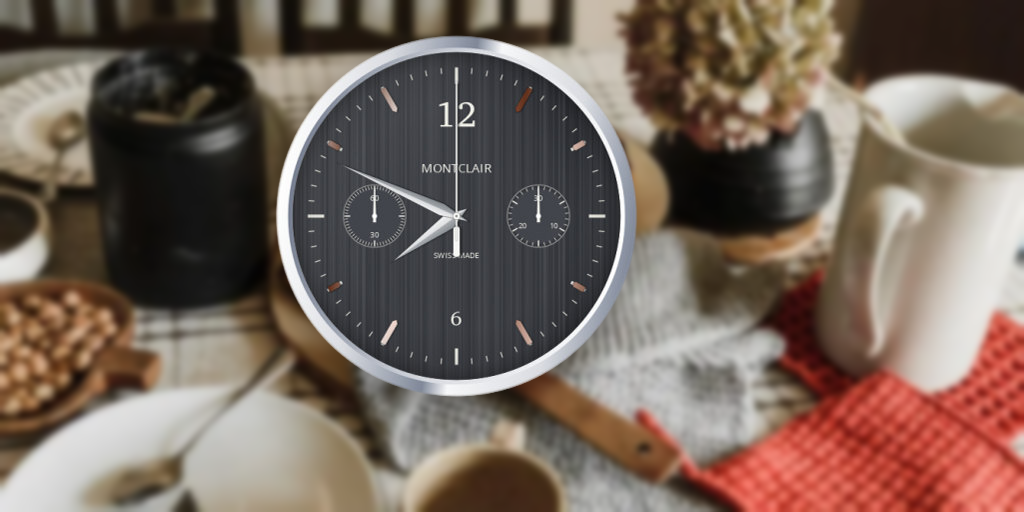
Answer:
{"hour": 7, "minute": 49}
